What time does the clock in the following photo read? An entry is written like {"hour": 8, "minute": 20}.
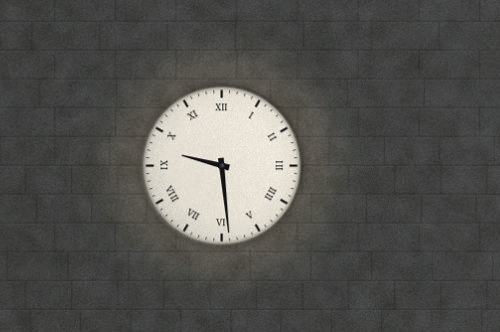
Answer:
{"hour": 9, "minute": 29}
